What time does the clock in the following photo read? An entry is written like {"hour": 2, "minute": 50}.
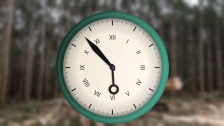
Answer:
{"hour": 5, "minute": 53}
